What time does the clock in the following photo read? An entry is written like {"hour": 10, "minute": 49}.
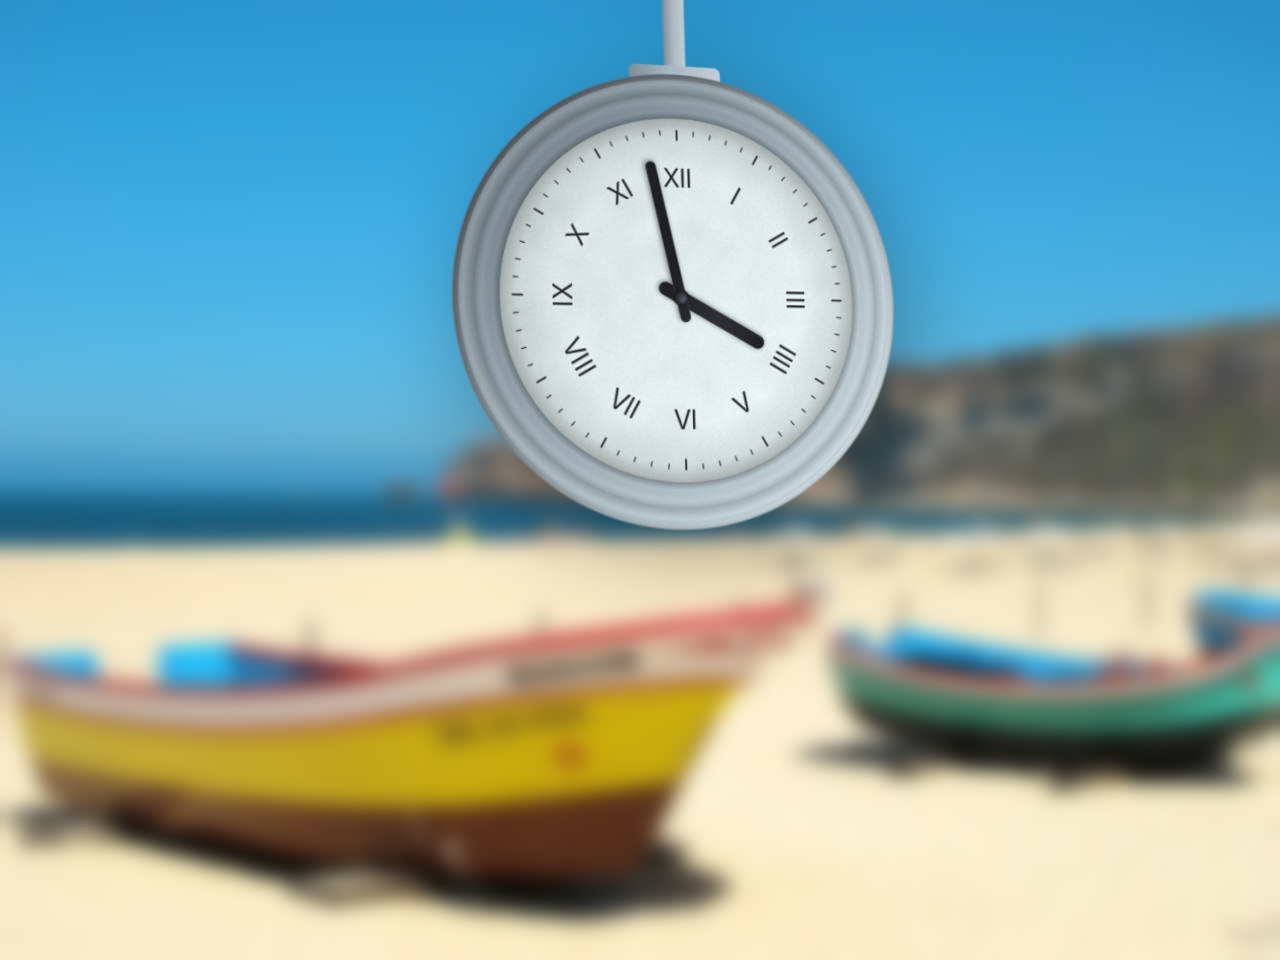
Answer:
{"hour": 3, "minute": 58}
